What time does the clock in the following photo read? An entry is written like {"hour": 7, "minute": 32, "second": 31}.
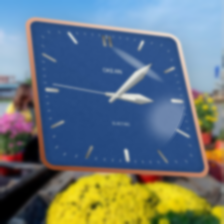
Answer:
{"hour": 3, "minute": 7, "second": 46}
